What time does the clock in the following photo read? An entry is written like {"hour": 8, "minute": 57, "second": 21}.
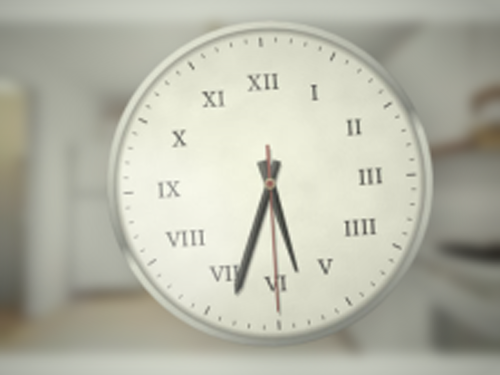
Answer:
{"hour": 5, "minute": 33, "second": 30}
